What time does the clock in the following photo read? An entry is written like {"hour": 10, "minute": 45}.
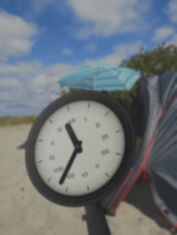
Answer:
{"hour": 11, "minute": 37}
